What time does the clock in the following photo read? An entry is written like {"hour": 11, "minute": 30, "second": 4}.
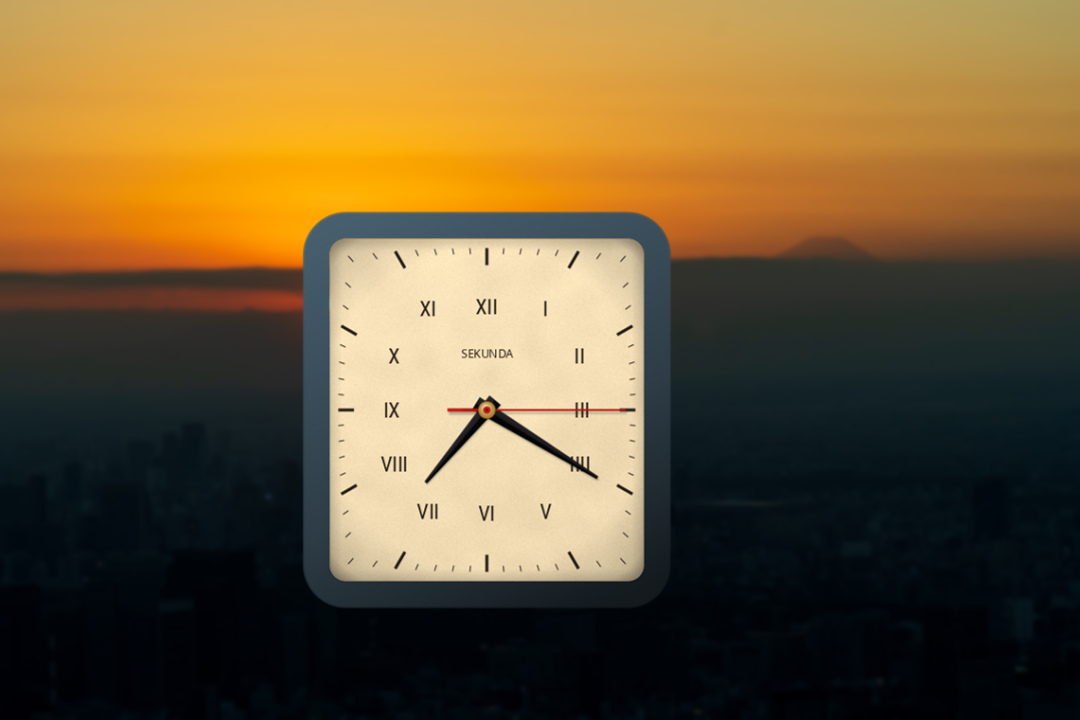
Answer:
{"hour": 7, "minute": 20, "second": 15}
